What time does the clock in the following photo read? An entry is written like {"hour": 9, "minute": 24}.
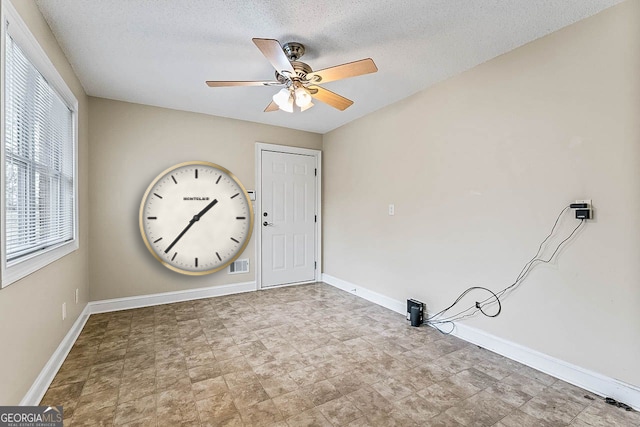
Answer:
{"hour": 1, "minute": 37}
